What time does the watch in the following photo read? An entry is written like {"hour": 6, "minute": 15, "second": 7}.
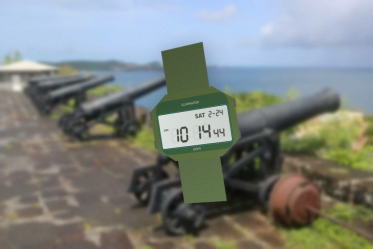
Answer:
{"hour": 10, "minute": 14, "second": 44}
